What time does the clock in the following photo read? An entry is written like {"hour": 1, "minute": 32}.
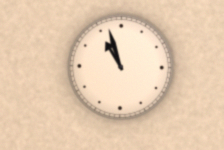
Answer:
{"hour": 10, "minute": 57}
